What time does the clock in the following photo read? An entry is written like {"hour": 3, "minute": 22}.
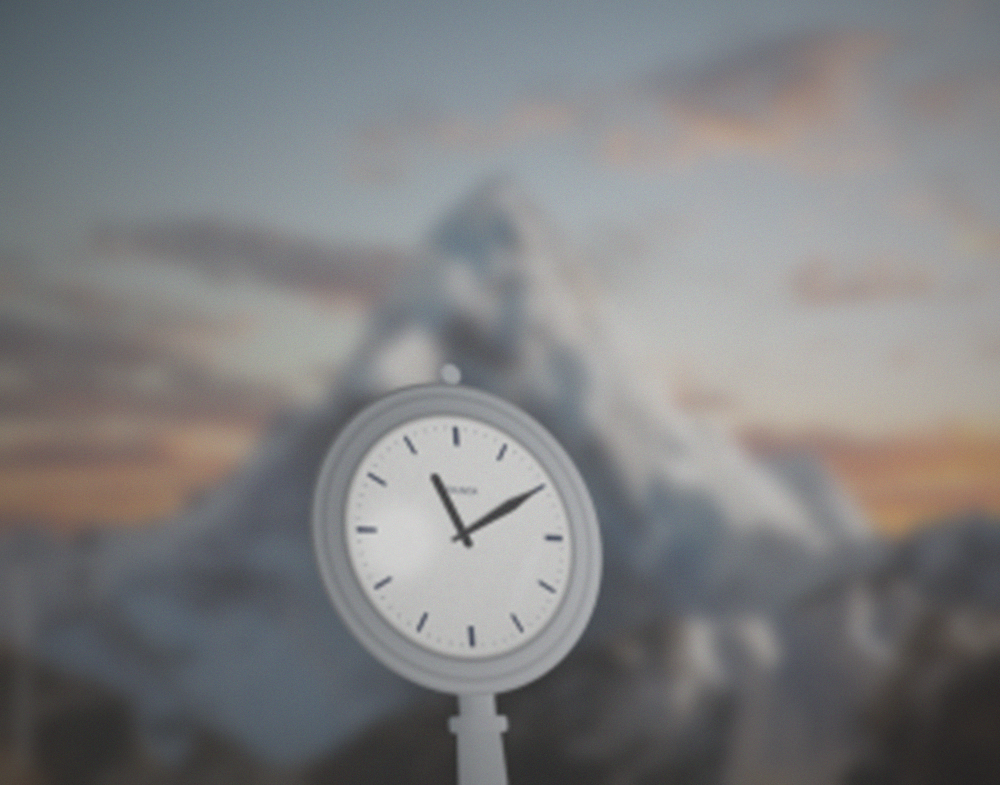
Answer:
{"hour": 11, "minute": 10}
